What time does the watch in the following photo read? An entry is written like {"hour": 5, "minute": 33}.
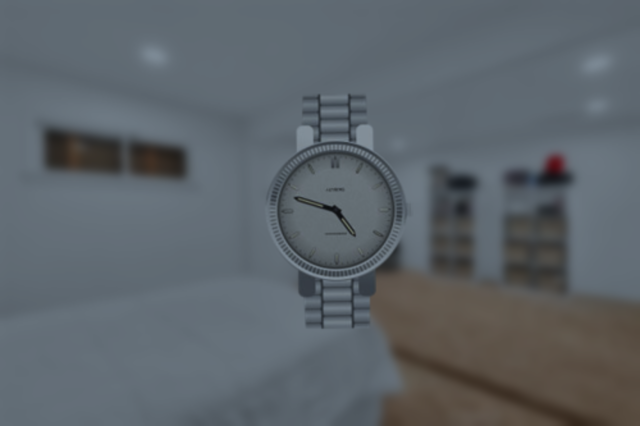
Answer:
{"hour": 4, "minute": 48}
